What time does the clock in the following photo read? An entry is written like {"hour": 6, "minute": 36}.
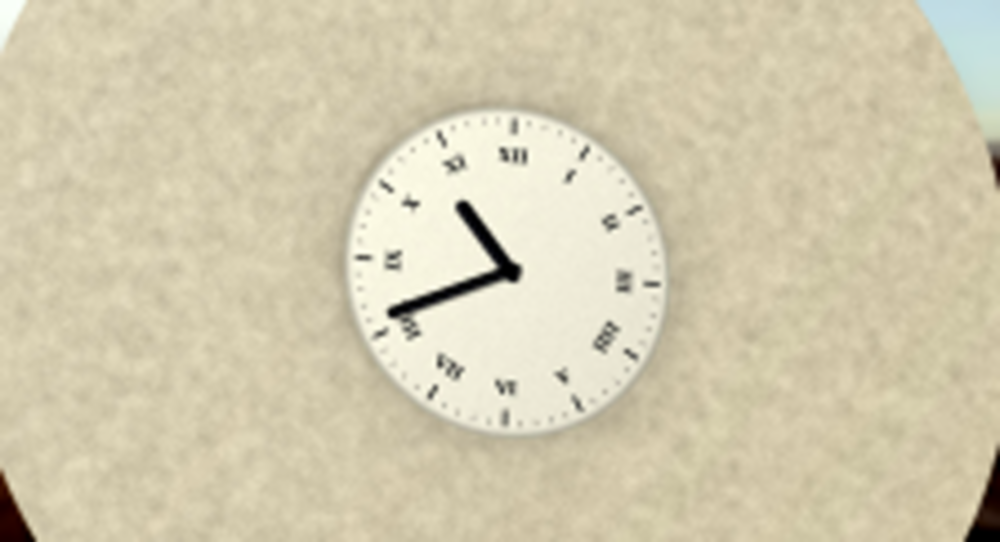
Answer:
{"hour": 10, "minute": 41}
